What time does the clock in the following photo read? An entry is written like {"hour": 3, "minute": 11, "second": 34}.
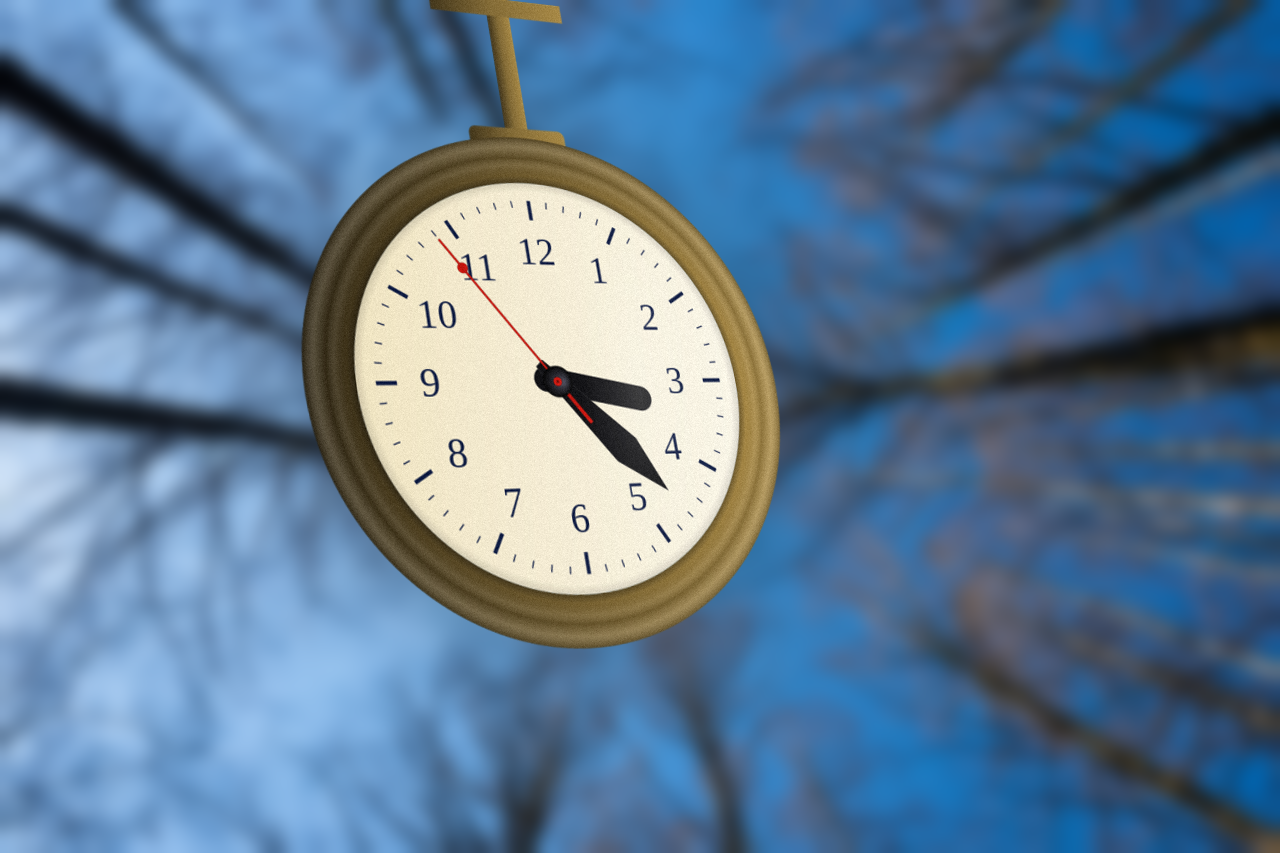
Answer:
{"hour": 3, "minute": 22, "second": 54}
